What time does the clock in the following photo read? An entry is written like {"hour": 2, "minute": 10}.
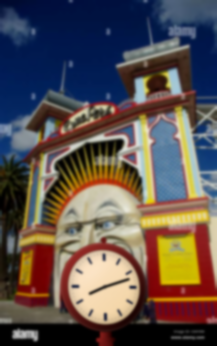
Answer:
{"hour": 8, "minute": 12}
